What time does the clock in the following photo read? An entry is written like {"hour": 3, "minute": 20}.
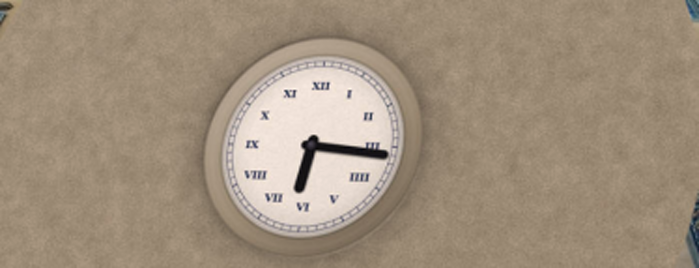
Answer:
{"hour": 6, "minute": 16}
